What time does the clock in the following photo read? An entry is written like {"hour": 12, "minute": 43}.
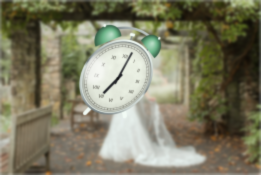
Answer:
{"hour": 7, "minute": 2}
